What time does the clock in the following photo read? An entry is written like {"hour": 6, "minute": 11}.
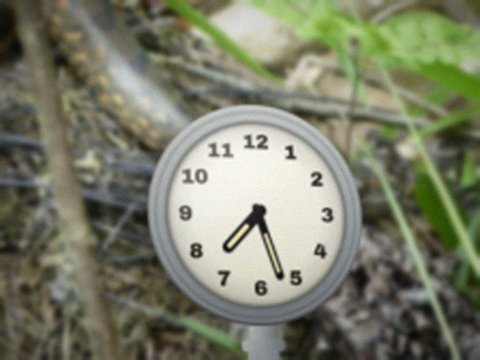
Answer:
{"hour": 7, "minute": 27}
